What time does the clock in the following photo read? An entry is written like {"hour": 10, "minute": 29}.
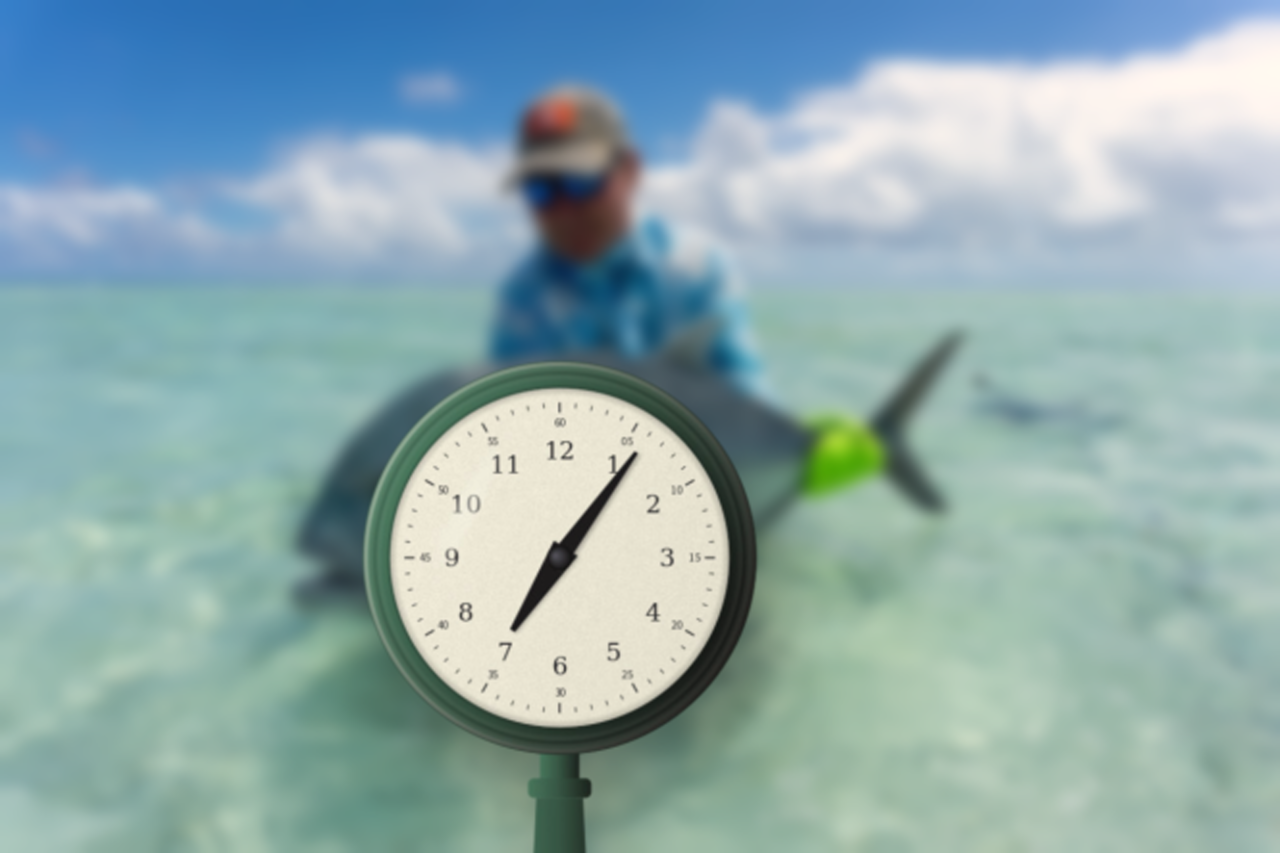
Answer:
{"hour": 7, "minute": 6}
